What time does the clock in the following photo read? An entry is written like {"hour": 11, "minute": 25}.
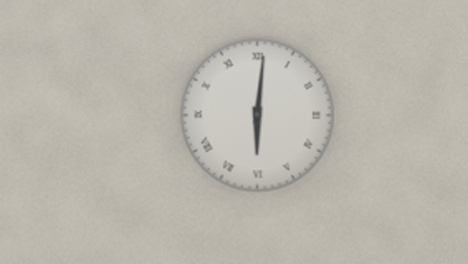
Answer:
{"hour": 6, "minute": 1}
